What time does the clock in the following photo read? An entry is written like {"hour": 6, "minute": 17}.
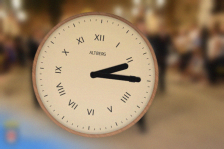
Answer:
{"hour": 2, "minute": 15}
